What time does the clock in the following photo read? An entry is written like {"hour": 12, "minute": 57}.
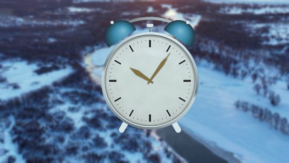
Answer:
{"hour": 10, "minute": 6}
